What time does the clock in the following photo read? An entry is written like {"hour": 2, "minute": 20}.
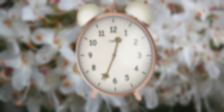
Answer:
{"hour": 12, "minute": 34}
